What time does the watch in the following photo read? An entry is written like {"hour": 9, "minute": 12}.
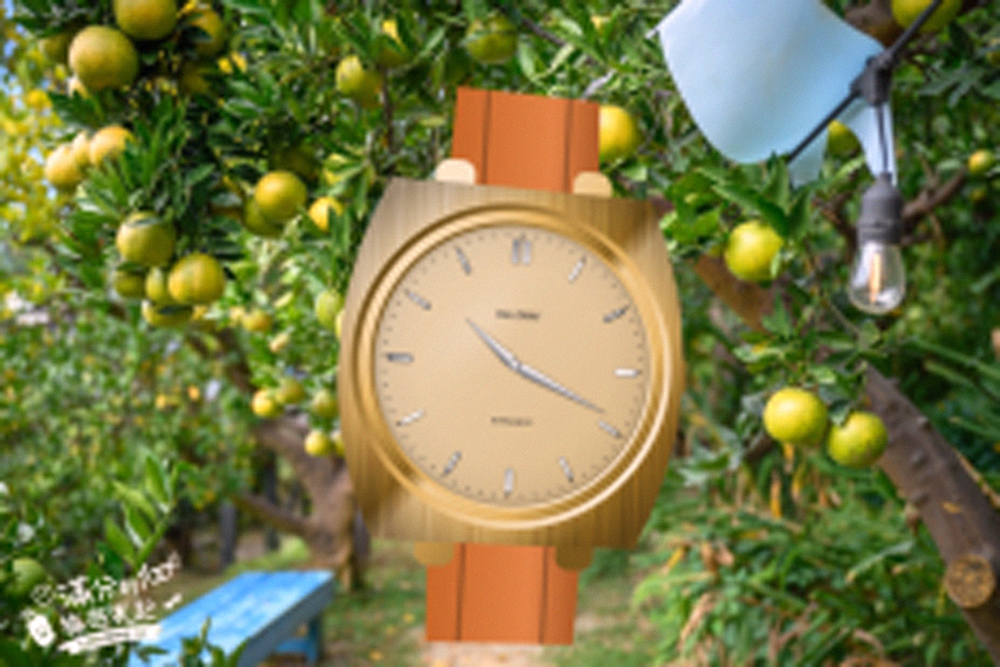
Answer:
{"hour": 10, "minute": 19}
